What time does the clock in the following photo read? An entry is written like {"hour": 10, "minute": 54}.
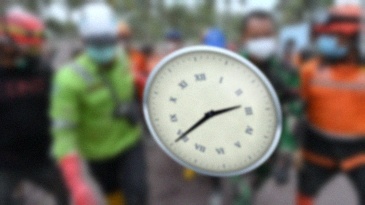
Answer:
{"hour": 2, "minute": 40}
